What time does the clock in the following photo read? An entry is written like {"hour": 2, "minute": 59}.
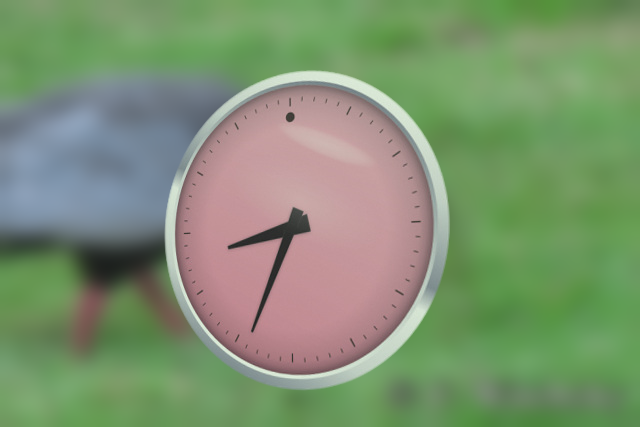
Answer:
{"hour": 8, "minute": 34}
